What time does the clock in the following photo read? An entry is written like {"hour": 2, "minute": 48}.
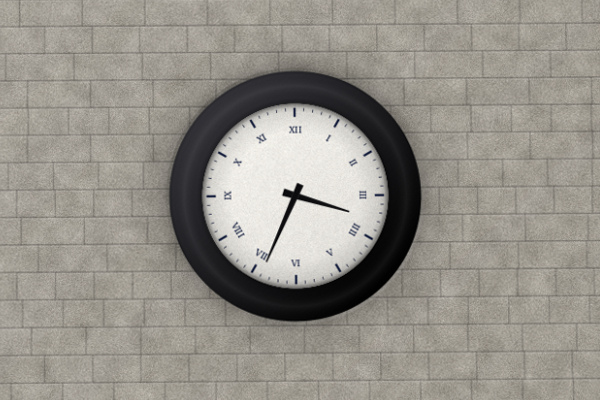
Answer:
{"hour": 3, "minute": 34}
